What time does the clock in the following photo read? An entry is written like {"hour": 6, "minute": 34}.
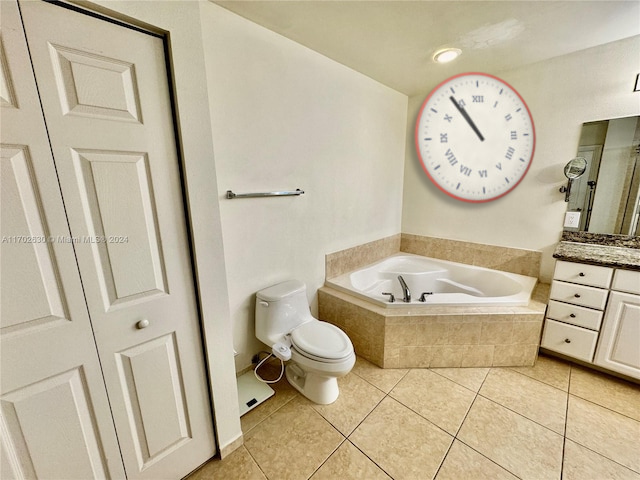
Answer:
{"hour": 10, "minute": 54}
